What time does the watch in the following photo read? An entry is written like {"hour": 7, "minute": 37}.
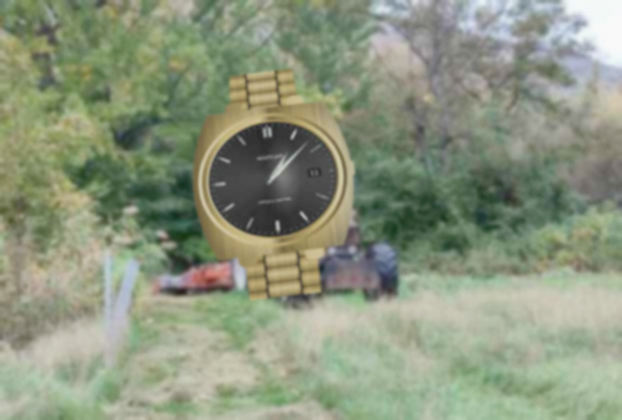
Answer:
{"hour": 1, "minute": 8}
